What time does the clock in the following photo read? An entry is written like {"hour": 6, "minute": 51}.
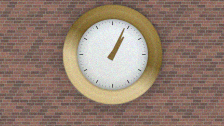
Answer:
{"hour": 1, "minute": 4}
